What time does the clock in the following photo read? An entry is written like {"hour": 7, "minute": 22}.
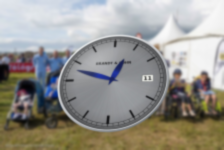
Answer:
{"hour": 12, "minute": 48}
